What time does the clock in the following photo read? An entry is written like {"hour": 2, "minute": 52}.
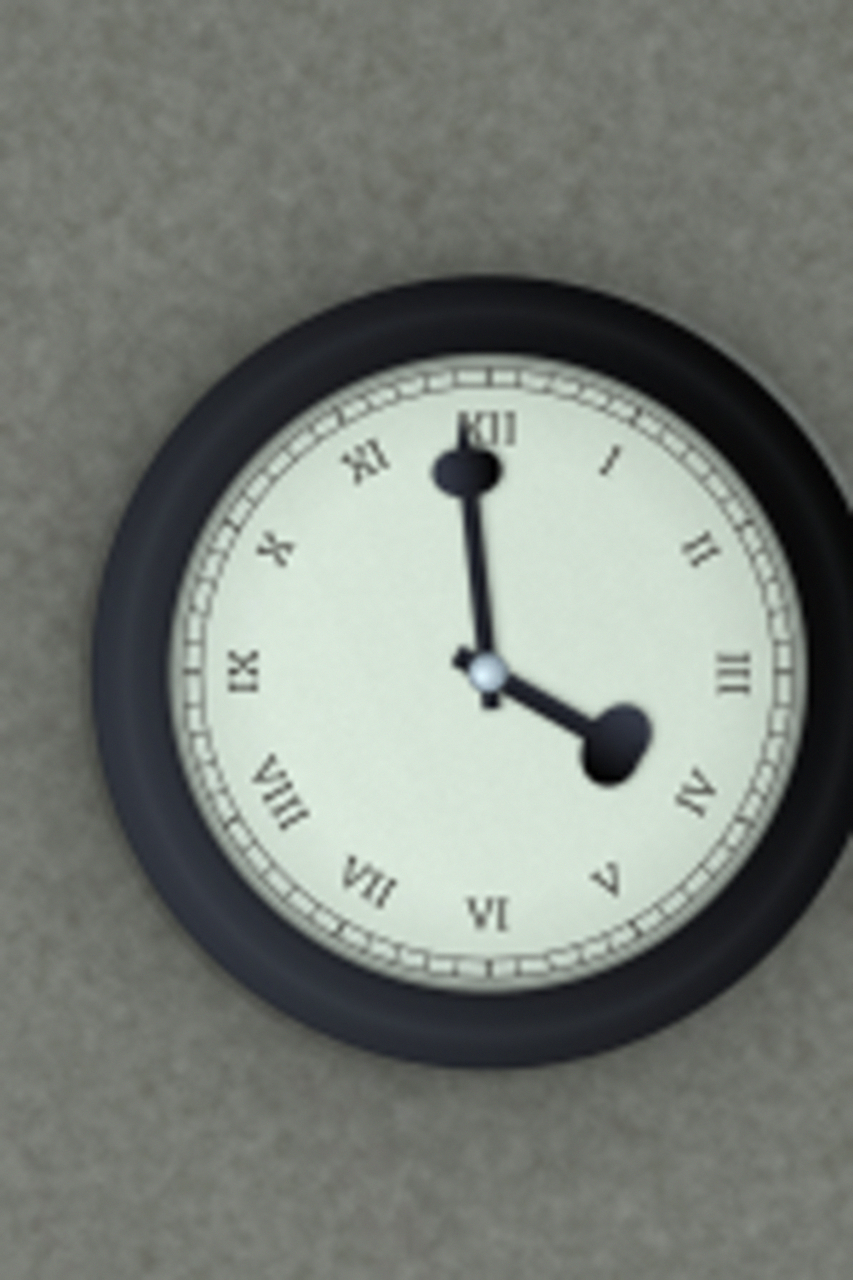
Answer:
{"hour": 3, "minute": 59}
